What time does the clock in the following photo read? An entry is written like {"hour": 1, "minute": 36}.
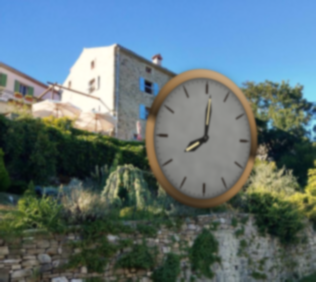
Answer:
{"hour": 8, "minute": 1}
